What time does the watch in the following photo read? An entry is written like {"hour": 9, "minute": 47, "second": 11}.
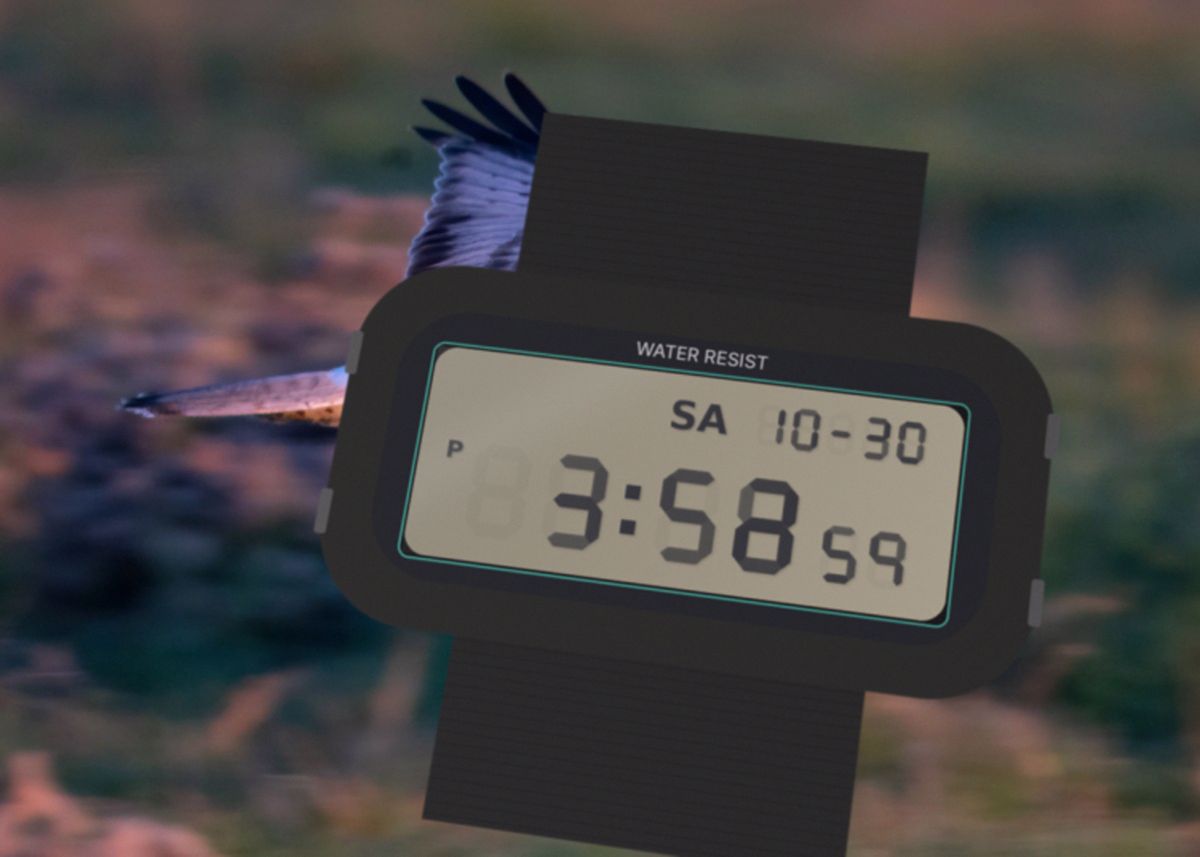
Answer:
{"hour": 3, "minute": 58, "second": 59}
